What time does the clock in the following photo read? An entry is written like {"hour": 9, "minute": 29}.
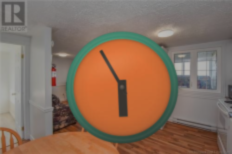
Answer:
{"hour": 5, "minute": 55}
